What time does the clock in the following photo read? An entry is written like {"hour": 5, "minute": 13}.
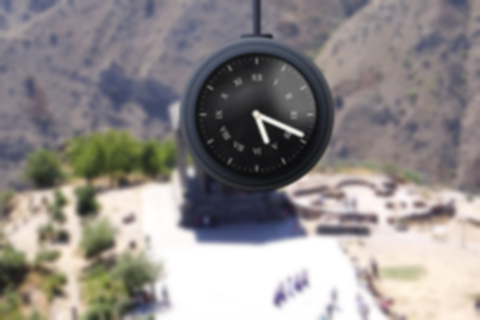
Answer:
{"hour": 5, "minute": 19}
